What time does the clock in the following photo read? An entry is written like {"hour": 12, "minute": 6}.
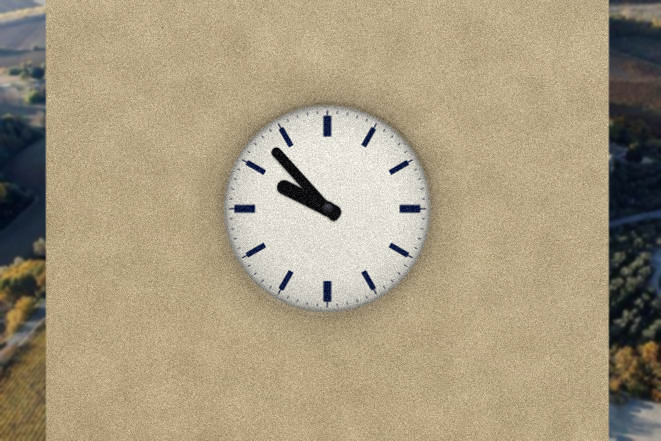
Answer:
{"hour": 9, "minute": 53}
